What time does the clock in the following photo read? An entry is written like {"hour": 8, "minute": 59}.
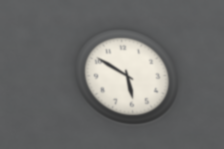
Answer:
{"hour": 5, "minute": 51}
